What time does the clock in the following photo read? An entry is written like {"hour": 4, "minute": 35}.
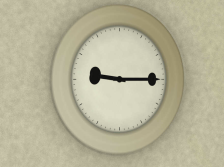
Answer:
{"hour": 9, "minute": 15}
